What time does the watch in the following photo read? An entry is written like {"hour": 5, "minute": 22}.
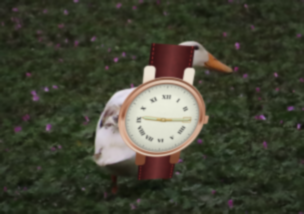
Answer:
{"hour": 9, "minute": 15}
